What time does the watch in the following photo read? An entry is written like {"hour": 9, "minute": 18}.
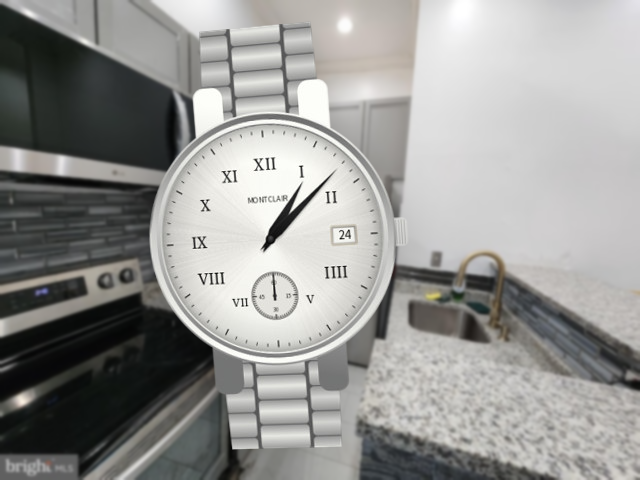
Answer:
{"hour": 1, "minute": 8}
